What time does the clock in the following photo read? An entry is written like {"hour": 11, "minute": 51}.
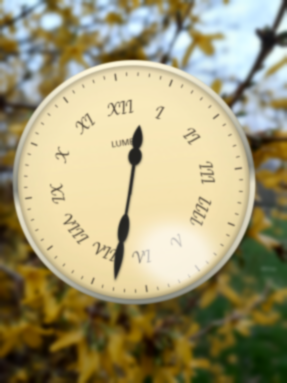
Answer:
{"hour": 12, "minute": 33}
